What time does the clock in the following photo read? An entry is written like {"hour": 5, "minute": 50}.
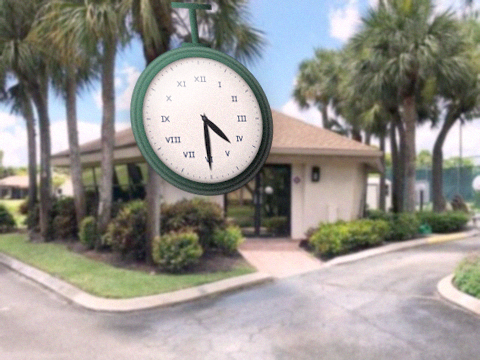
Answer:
{"hour": 4, "minute": 30}
